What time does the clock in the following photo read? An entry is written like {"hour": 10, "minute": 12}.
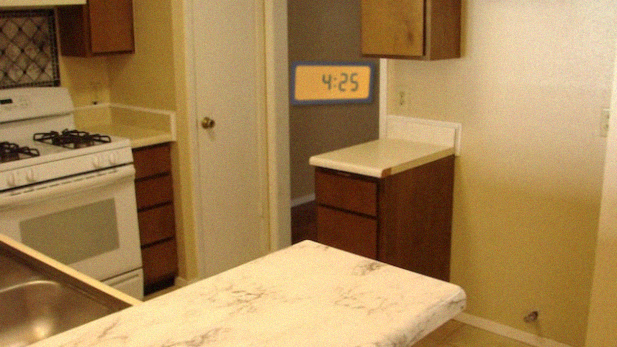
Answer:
{"hour": 4, "minute": 25}
